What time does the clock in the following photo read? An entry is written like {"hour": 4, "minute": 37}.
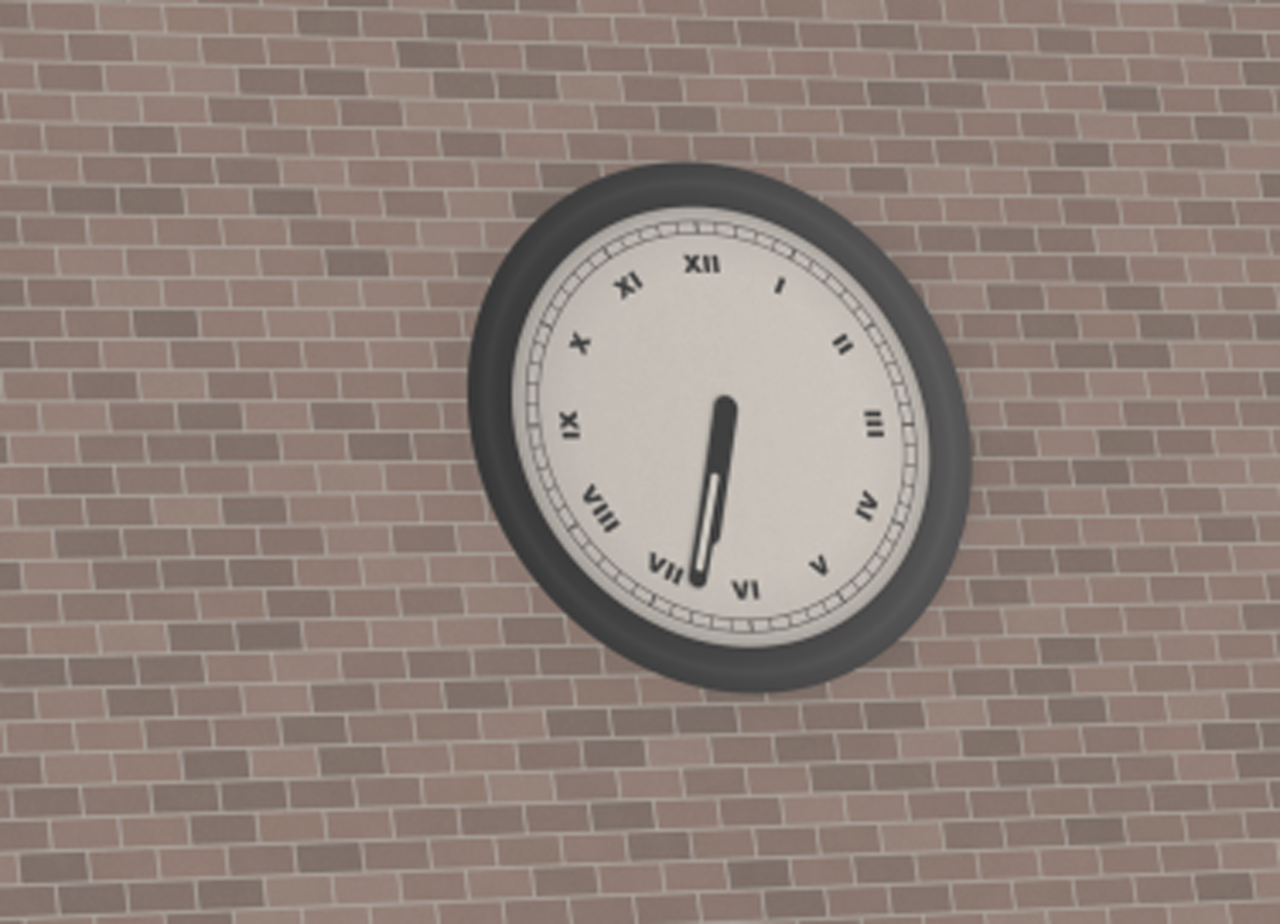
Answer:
{"hour": 6, "minute": 33}
